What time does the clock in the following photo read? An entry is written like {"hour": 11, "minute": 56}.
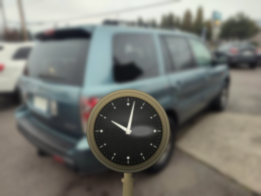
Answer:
{"hour": 10, "minute": 2}
